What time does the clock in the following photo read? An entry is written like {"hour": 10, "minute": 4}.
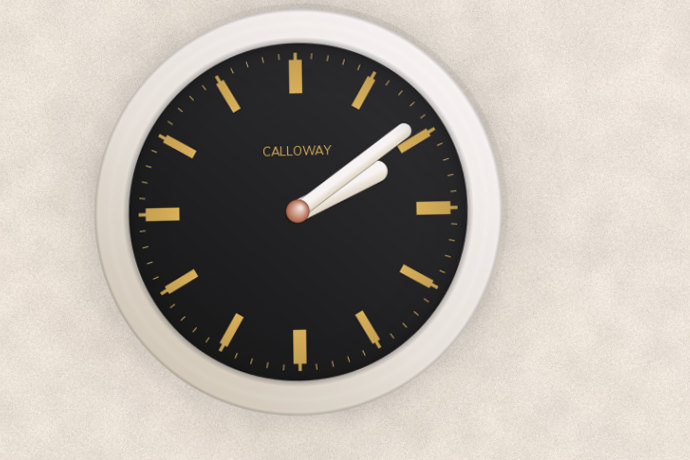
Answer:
{"hour": 2, "minute": 9}
